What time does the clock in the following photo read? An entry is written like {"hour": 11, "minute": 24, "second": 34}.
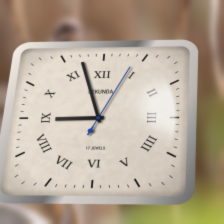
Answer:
{"hour": 8, "minute": 57, "second": 4}
